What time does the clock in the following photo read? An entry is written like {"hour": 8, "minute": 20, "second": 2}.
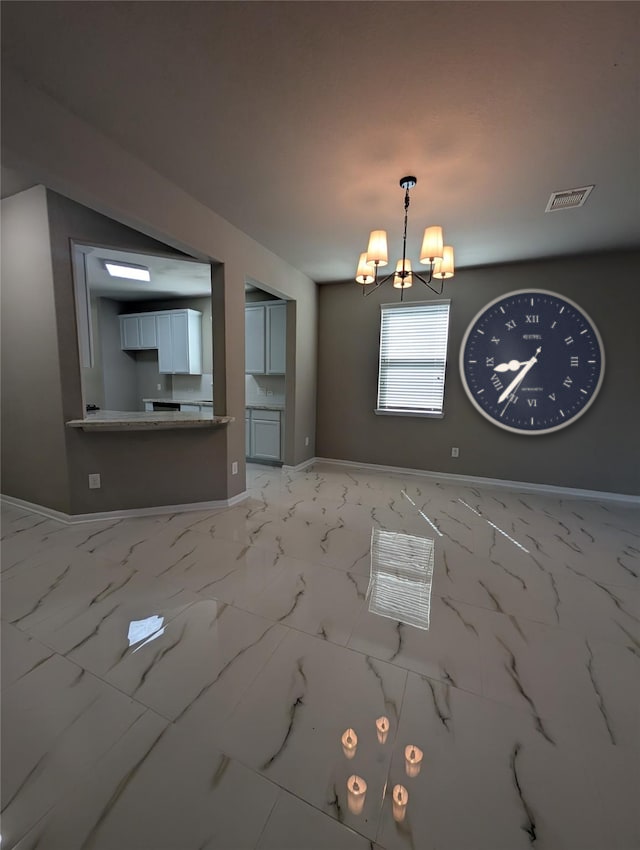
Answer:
{"hour": 8, "minute": 36, "second": 35}
